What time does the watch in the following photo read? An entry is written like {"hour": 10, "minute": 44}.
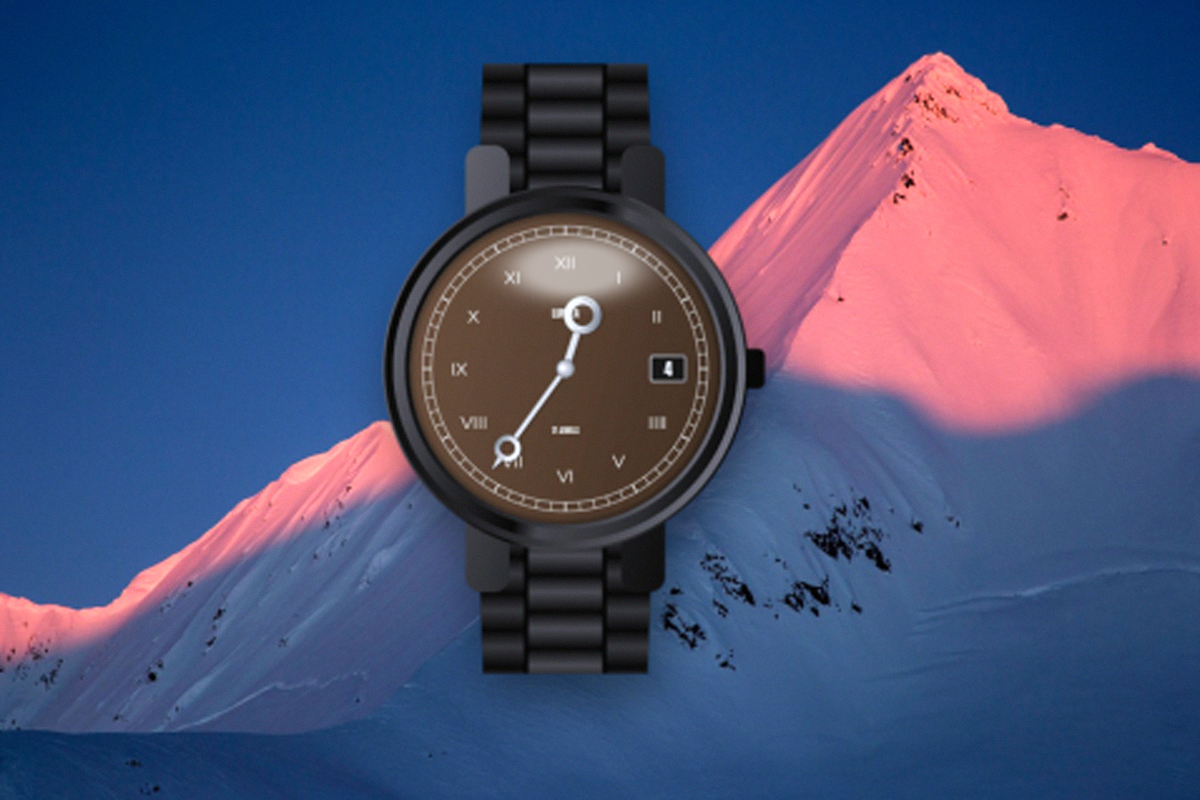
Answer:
{"hour": 12, "minute": 36}
